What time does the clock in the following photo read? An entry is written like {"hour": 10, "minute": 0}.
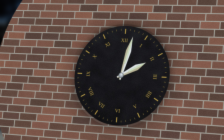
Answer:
{"hour": 2, "minute": 2}
